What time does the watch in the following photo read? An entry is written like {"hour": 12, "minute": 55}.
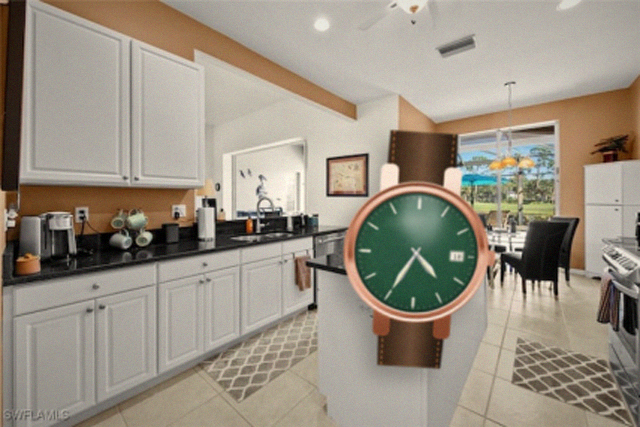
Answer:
{"hour": 4, "minute": 35}
